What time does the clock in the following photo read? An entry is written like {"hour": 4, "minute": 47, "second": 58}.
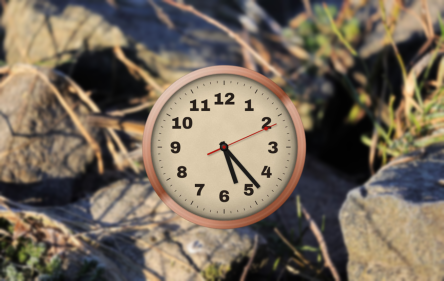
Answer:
{"hour": 5, "minute": 23, "second": 11}
